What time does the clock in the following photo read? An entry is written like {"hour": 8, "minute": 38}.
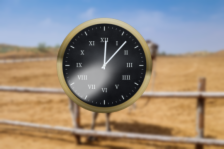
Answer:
{"hour": 12, "minute": 7}
